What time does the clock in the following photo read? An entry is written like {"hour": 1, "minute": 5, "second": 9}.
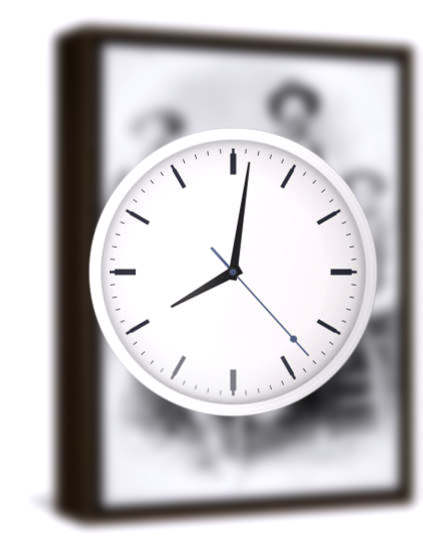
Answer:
{"hour": 8, "minute": 1, "second": 23}
